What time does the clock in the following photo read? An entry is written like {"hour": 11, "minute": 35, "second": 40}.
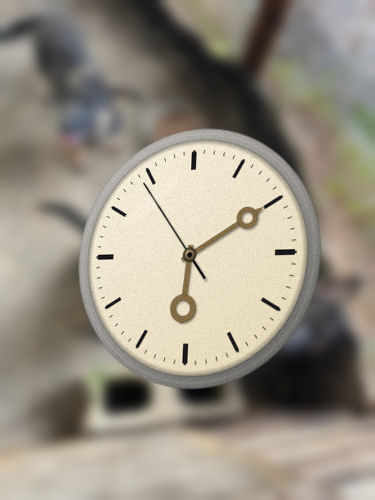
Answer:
{"hour": 6, "minute": 9, "second": 54}
